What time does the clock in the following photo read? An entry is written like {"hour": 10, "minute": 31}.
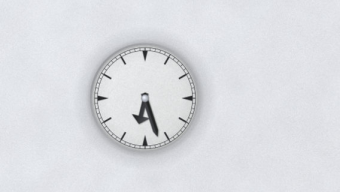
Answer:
{"hour": 6, "minute": 27}
